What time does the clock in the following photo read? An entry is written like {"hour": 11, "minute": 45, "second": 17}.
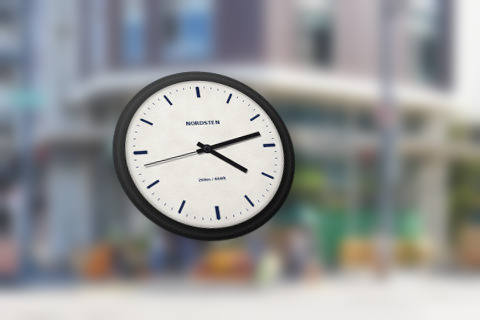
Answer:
{"hour": 4, "minute": 12, "second": 43}
